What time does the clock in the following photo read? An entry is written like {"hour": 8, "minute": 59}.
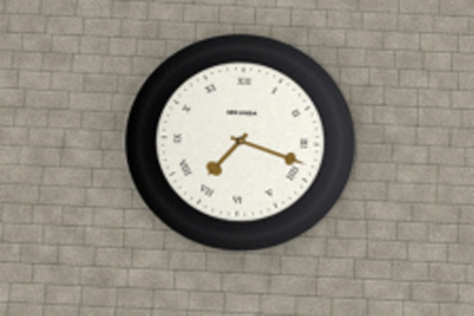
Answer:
{"hour": 7, "minute": 18}
